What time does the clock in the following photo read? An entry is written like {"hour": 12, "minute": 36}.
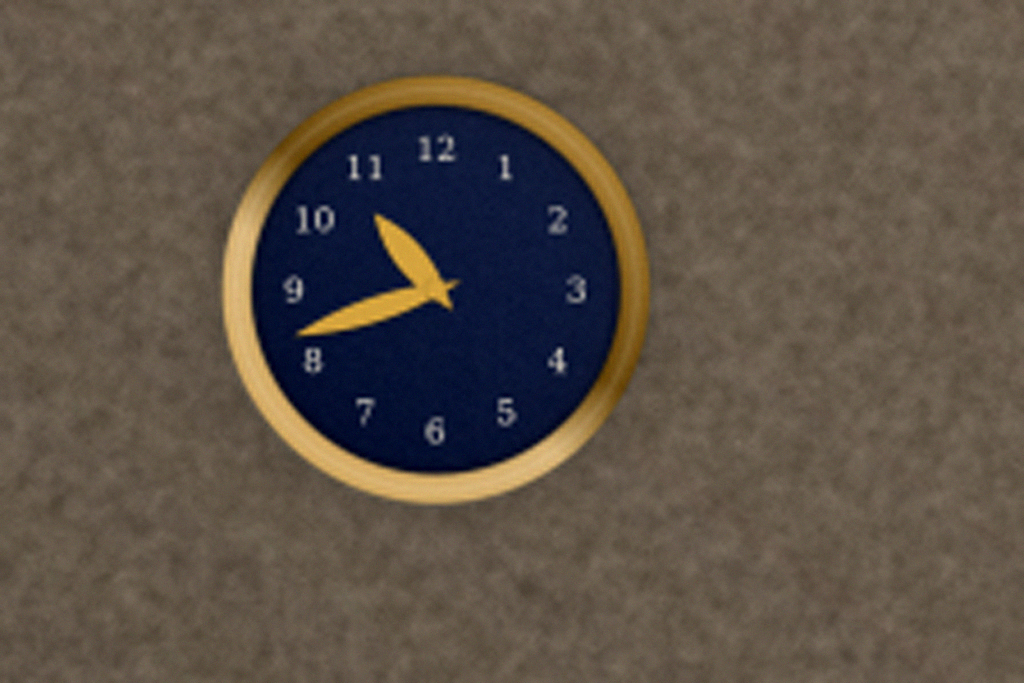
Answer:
{"hour": 10, "minute": 42}
